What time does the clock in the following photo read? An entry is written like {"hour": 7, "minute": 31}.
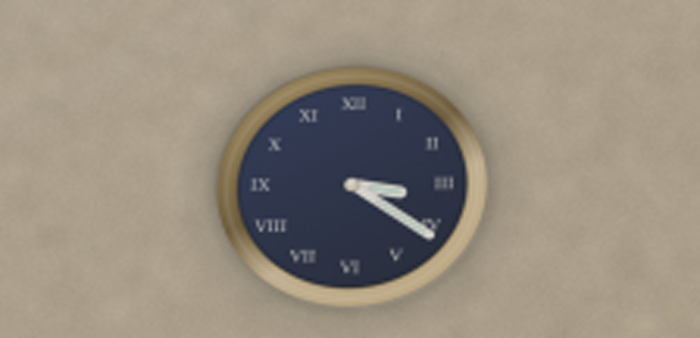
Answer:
{"hour": 3, "minute": 21}
